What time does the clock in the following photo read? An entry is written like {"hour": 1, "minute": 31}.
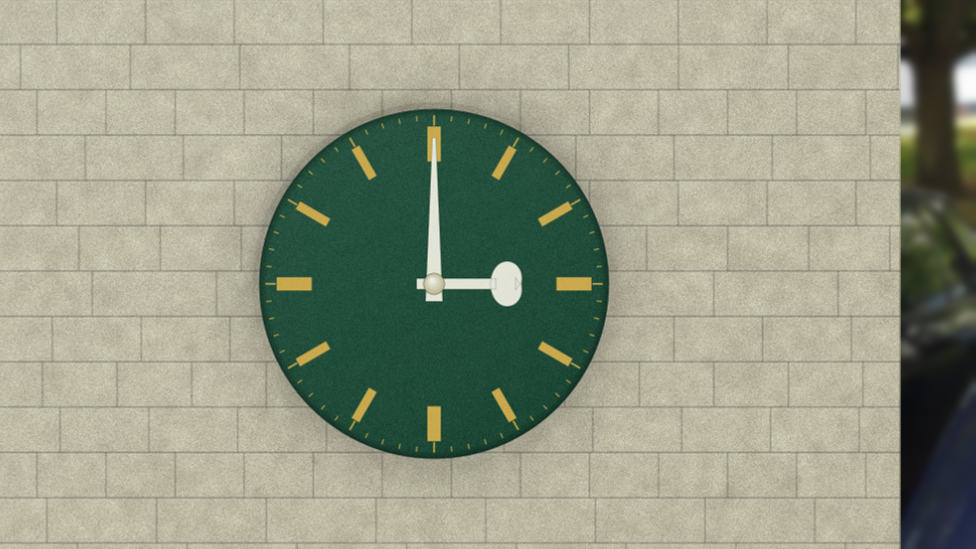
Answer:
{"hour": 3, "minute": 0}
